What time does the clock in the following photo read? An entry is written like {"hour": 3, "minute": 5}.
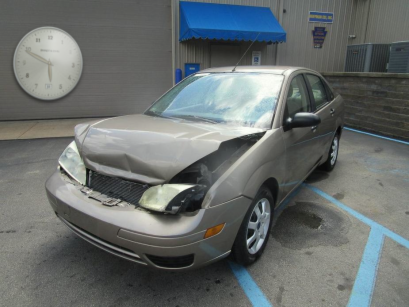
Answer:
{"hour": 5, "minute": 49}
